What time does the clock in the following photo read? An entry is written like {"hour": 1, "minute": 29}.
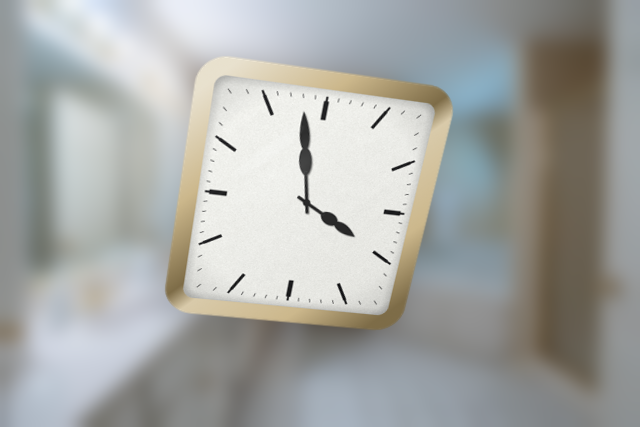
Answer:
{"hour": 3, "minute": 58}
